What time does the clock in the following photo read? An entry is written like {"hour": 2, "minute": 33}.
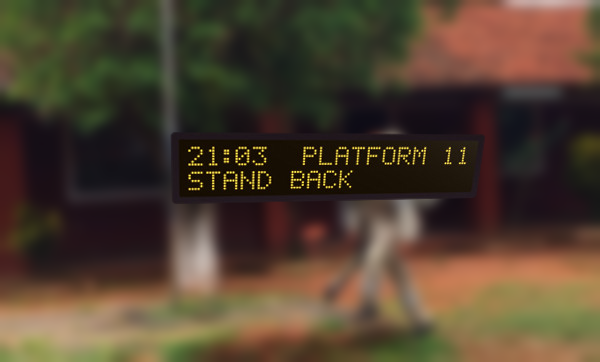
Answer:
{"hour": 21, "minute": 3}
